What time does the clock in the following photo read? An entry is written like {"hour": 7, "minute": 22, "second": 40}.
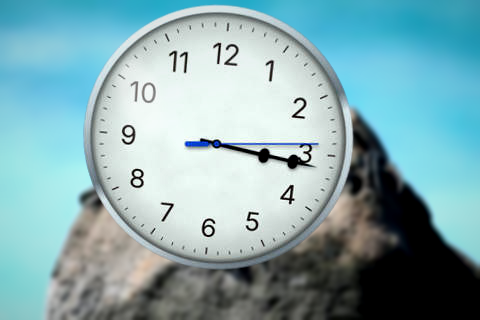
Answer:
{"hour": 3, "minute": 16, "second": 14}
